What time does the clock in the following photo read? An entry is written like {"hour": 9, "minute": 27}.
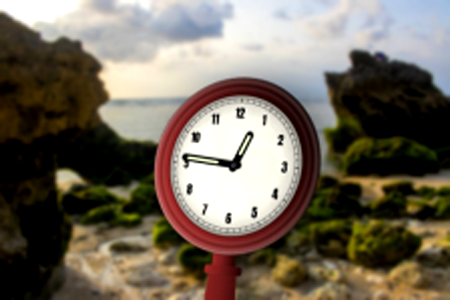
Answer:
{"hour": 12, "minute": 46}
